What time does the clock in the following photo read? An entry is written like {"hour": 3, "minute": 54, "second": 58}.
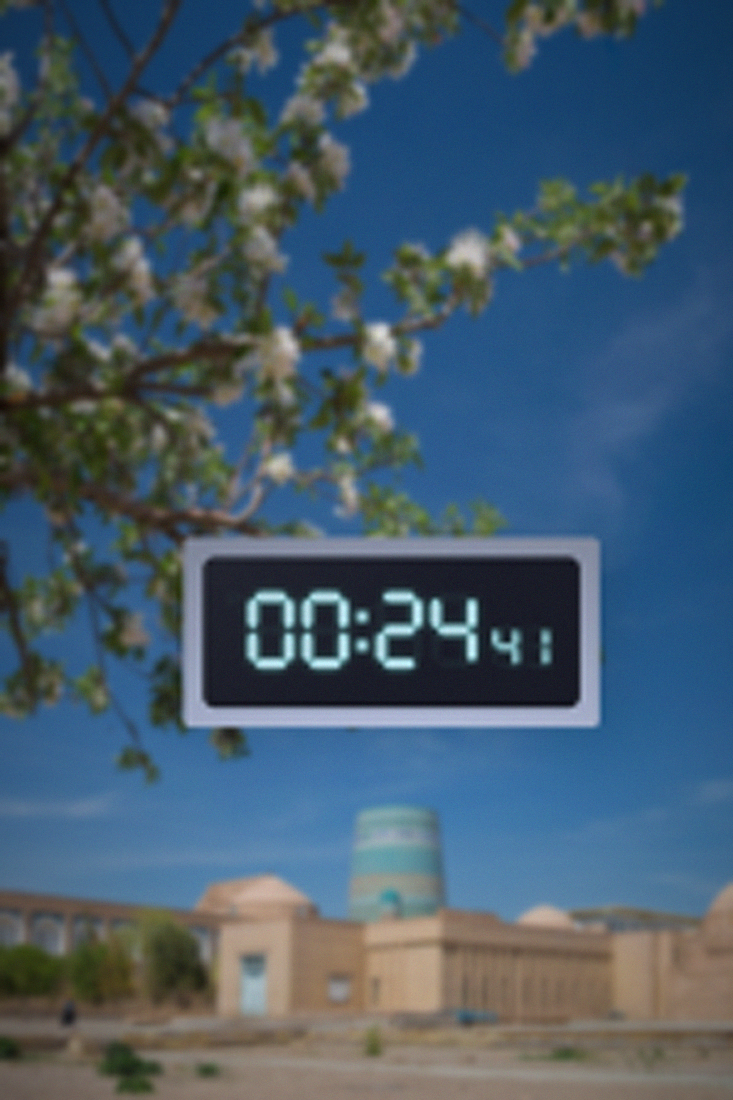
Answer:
{"hour": 0, "minute": 24, "second": 41}
